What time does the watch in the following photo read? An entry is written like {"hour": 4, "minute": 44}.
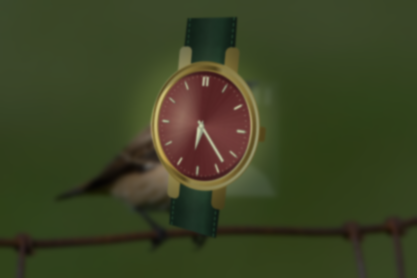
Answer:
{"hour": 6, "minute": 23}
